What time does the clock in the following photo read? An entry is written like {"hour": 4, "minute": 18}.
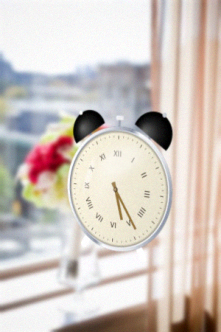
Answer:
{"hour": 5, "minute": 24}
